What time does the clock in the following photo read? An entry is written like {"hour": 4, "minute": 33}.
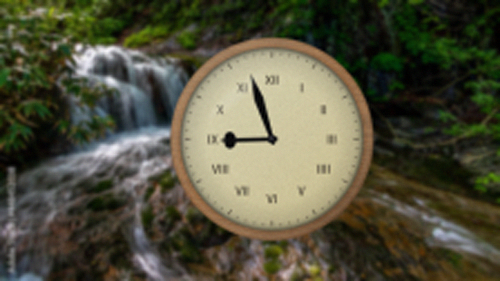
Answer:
{"hour": 8, "minute": 57}
